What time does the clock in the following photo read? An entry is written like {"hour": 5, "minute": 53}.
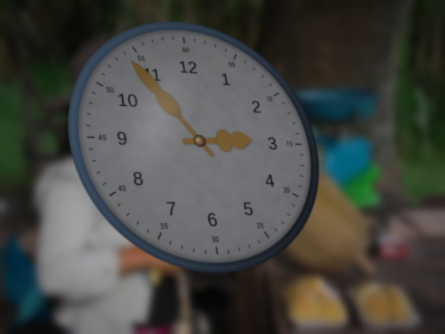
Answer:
{"hour": 2, "minute": 54}
